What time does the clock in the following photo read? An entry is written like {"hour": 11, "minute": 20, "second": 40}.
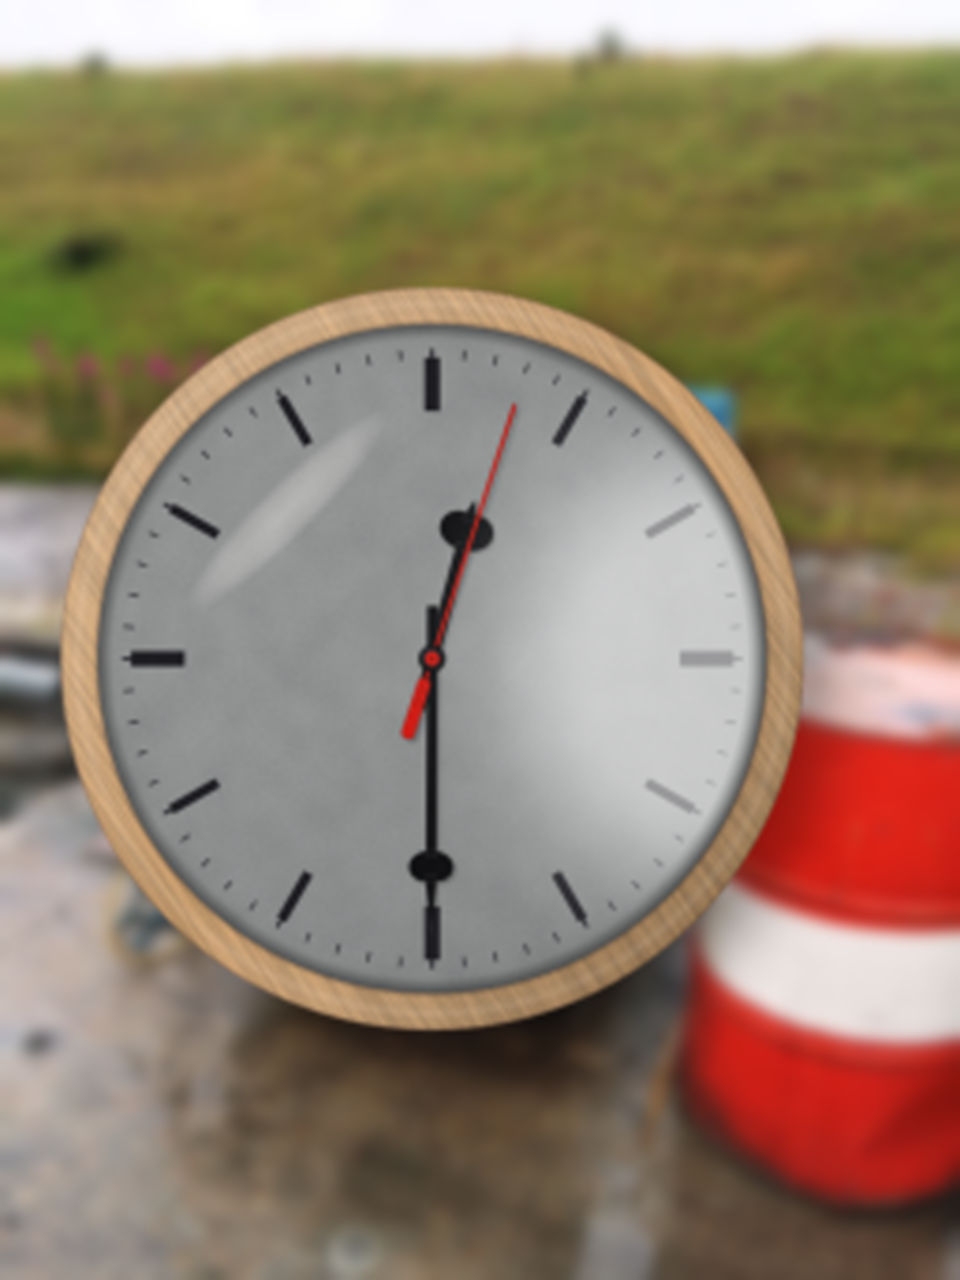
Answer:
{"hour": 12, "minute": 30, "second": 3}
